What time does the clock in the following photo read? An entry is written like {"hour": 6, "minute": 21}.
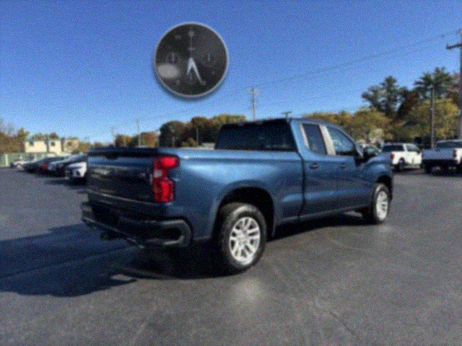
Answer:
{"hour": 6, "minute": 26}
